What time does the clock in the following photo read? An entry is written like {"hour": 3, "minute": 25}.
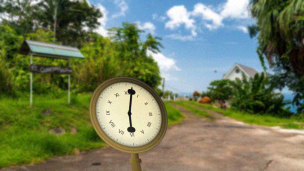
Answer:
{"hour": 6, "minute": 2}
